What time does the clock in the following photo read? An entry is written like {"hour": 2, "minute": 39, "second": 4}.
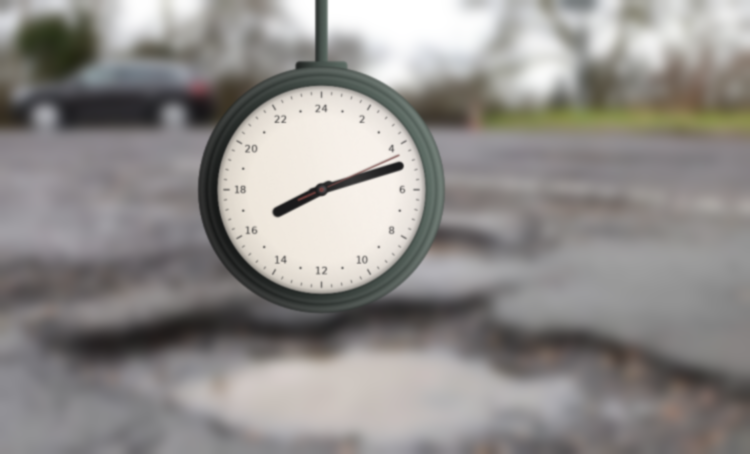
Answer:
{"hour": 16, "minute": 12, "second": 11}
